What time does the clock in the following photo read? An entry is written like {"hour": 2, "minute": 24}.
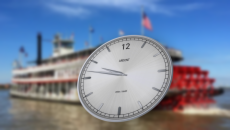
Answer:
{"hour": 9, "minute": 47}
